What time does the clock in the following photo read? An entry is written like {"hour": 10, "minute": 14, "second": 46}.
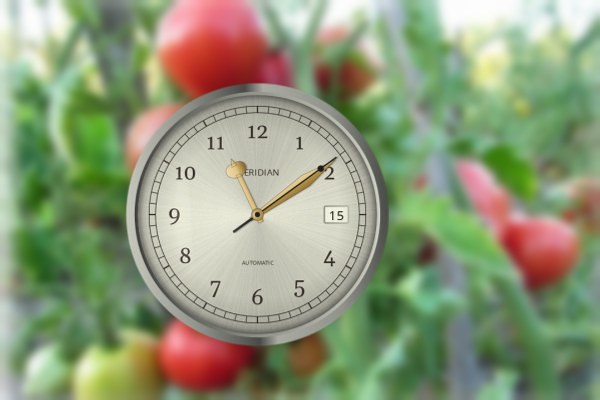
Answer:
{"hour": 11, "minute": 9, "second": 9}
